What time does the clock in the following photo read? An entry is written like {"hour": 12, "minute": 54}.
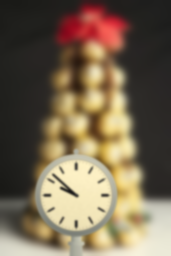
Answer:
{"hour": 9, "minute": 52}
